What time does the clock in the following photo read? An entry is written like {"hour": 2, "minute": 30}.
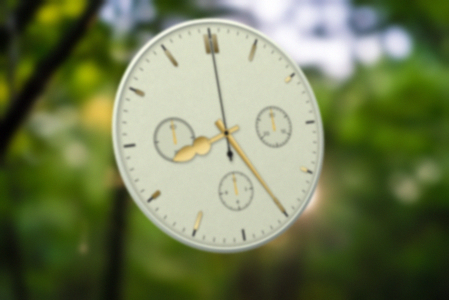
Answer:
{"hour": 8, "minute": 25}
